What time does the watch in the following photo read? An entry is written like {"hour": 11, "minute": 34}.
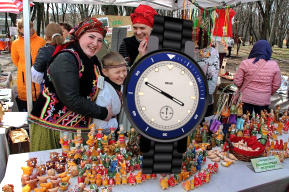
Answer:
{"hour": 3, "minute": 49}
